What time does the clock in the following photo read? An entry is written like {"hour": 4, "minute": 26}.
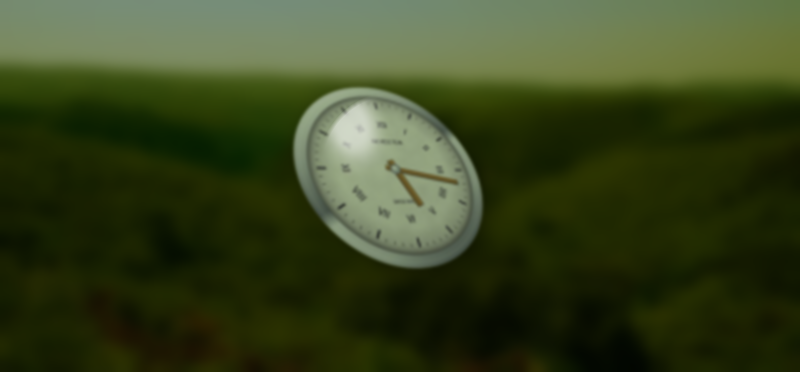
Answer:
{"hour": 5, "minute": 17}
